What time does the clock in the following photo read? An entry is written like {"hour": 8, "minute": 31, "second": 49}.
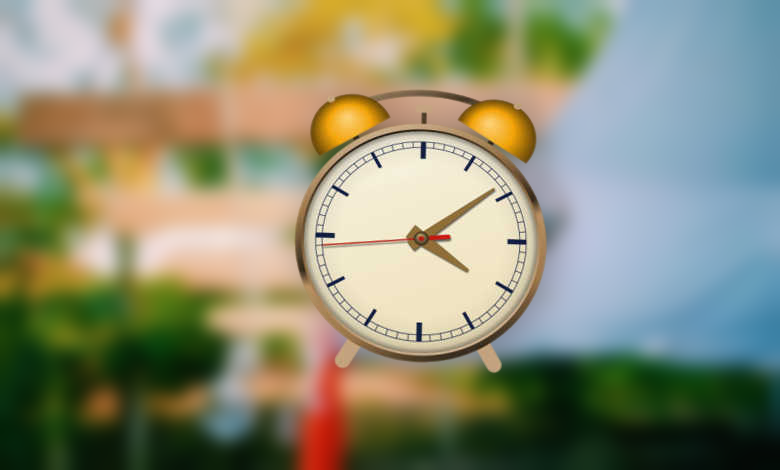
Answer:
{"hour": 4, "minute": 8, "second": 44}
